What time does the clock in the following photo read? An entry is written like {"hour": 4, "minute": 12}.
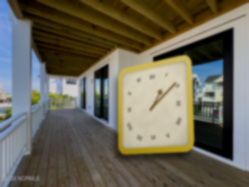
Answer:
{"hour": 1, "minute": 9}
